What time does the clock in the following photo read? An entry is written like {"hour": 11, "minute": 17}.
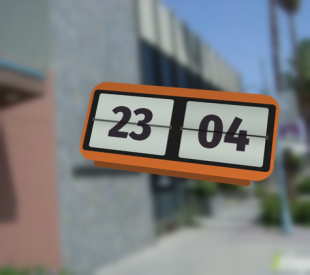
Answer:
{"hour": 23, "minute": 4}
